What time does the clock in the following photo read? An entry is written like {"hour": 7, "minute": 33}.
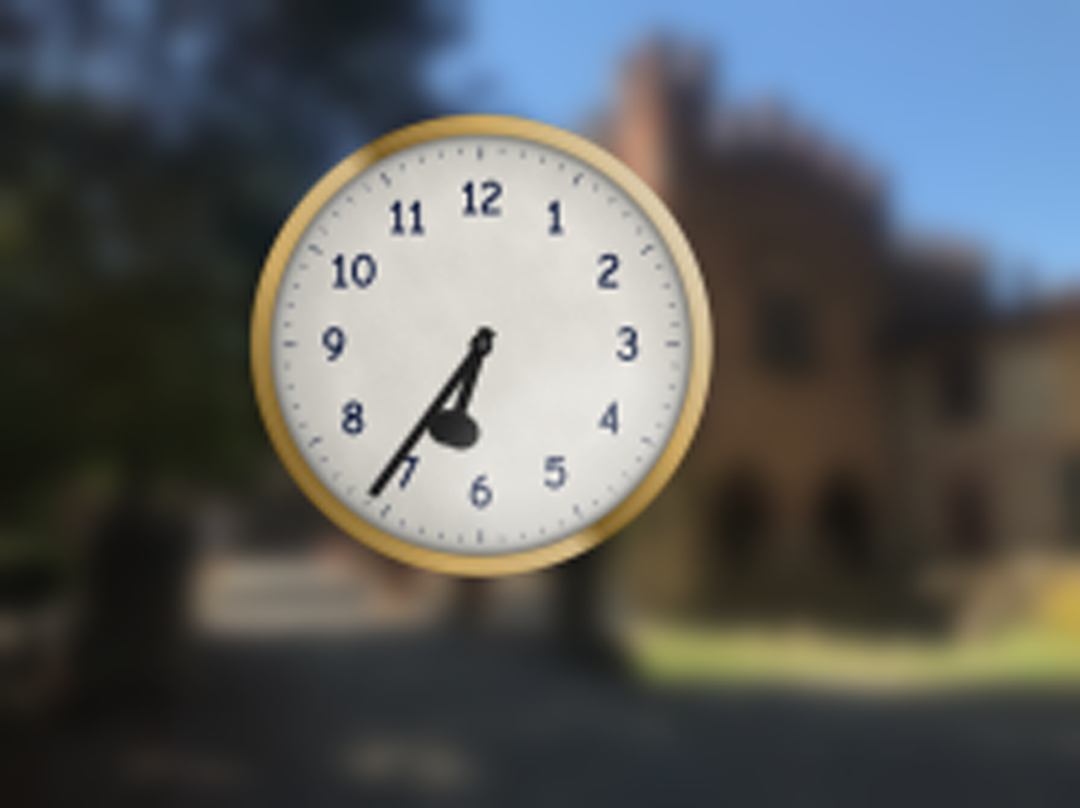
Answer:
{"hour": 6, "minute": 36}
